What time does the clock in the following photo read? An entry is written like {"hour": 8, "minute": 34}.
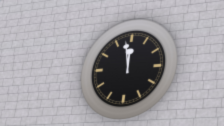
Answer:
{"hour": 11, "minute": 58}
